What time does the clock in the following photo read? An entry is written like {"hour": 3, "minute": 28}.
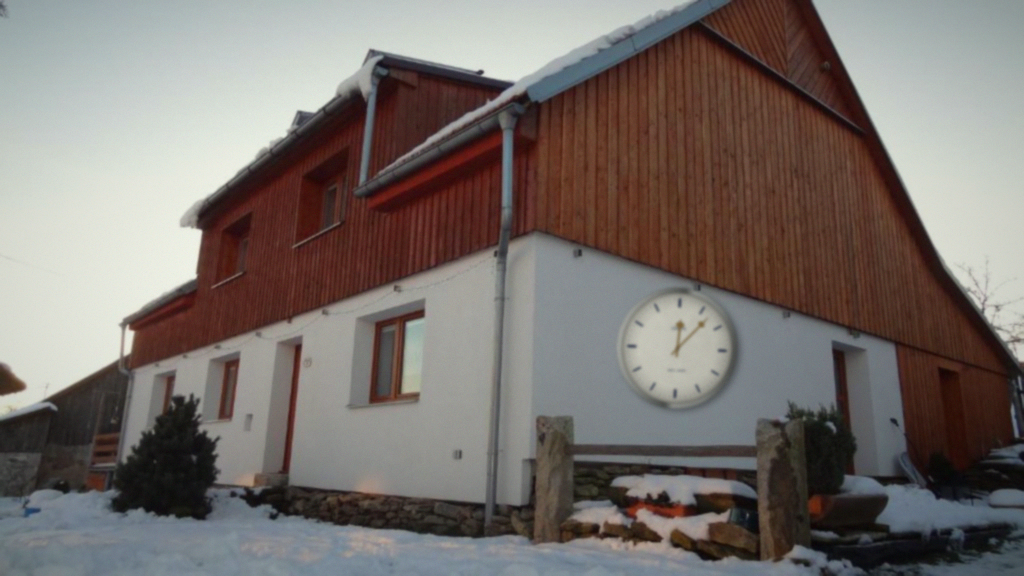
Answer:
{"hour": 12, "minute": 7}
